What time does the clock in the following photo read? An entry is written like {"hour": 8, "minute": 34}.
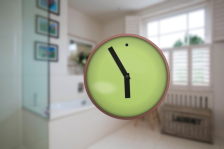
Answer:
{"hour": 5, "minute": 55}
